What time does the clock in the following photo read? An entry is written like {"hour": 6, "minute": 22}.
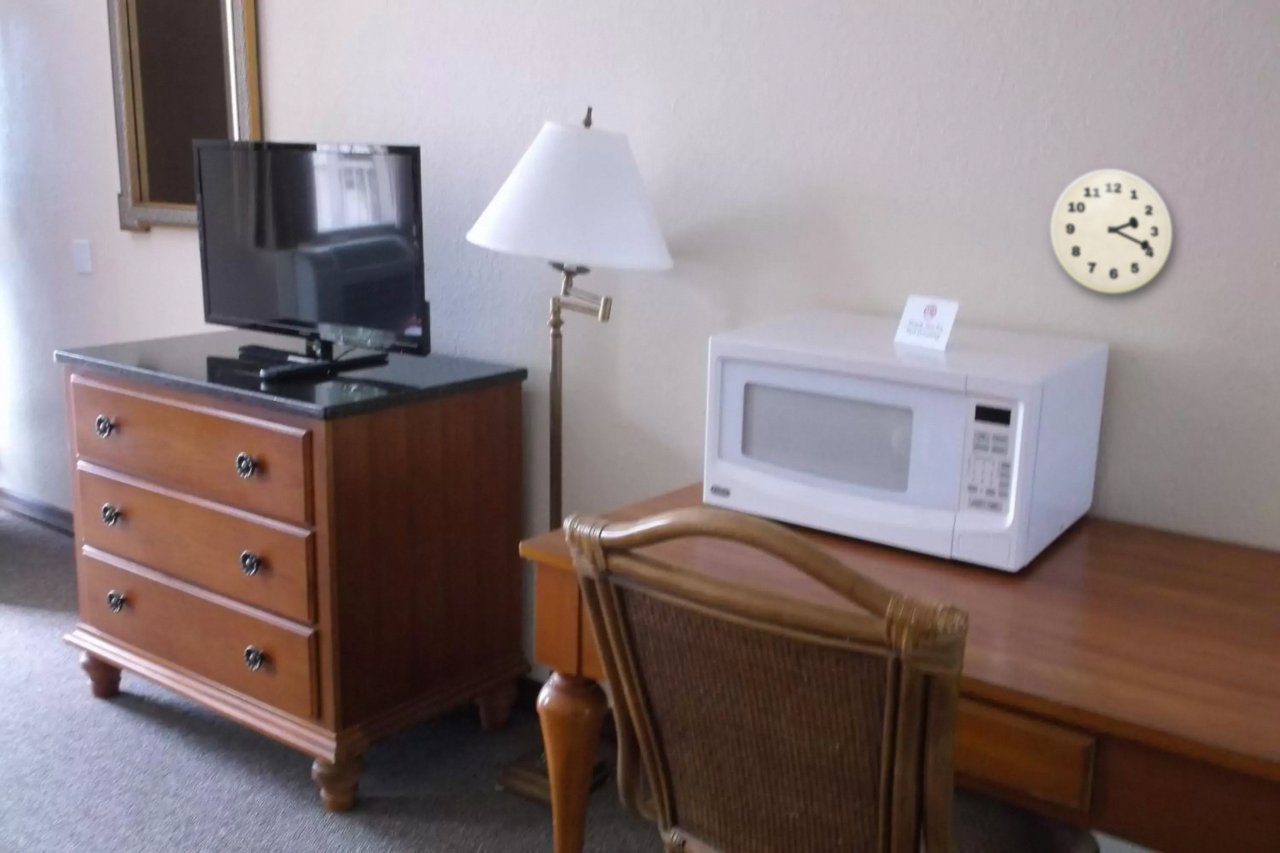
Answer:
{"hour": 2, "minute": 19}
